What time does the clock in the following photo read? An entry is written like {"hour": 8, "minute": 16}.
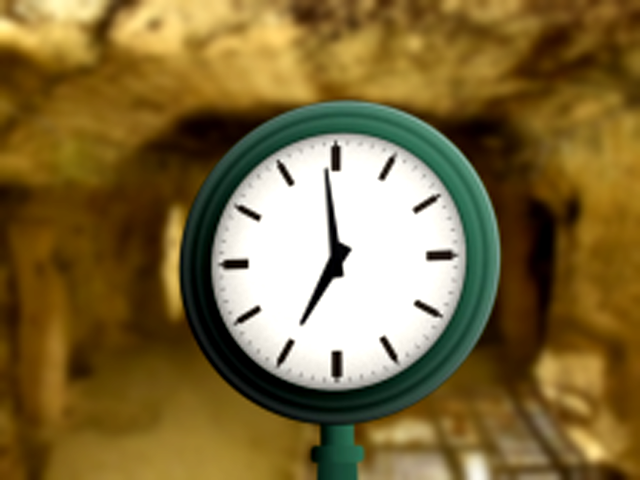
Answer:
{"hour": 6, "minute": 59}
